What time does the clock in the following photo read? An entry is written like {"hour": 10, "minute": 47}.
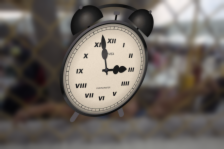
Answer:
{"hour": 2, "minute": 57}
